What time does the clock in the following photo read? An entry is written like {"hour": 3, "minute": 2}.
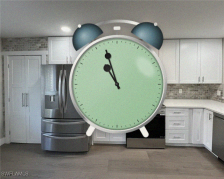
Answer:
{"hour": 10, "minute": 57}
